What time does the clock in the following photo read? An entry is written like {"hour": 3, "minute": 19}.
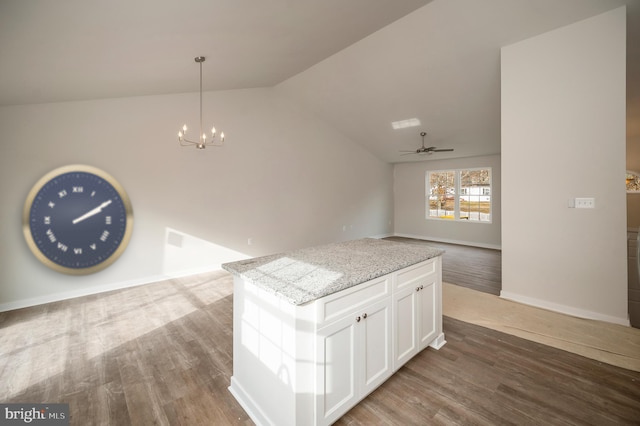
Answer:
{"hour": 2, "minute": 10}
